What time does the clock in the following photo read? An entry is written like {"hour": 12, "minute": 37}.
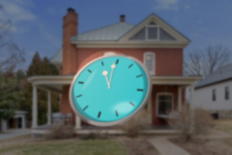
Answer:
{"hour": 10, "minute": 59}
